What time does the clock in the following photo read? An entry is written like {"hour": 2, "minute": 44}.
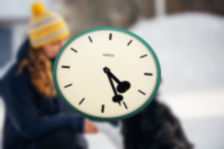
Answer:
{"hour": 4, "minute": 26}
